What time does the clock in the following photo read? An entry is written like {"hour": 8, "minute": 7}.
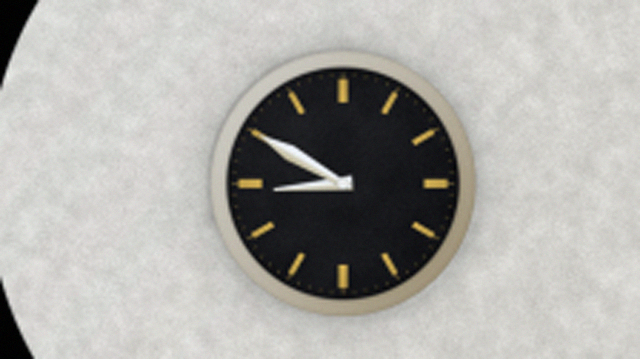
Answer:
{"hour": 8, "minute": 50}
